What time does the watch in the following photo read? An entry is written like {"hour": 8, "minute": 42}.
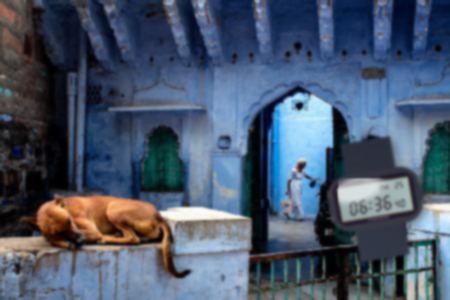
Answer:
{"hour": 6, "minute": 36}
